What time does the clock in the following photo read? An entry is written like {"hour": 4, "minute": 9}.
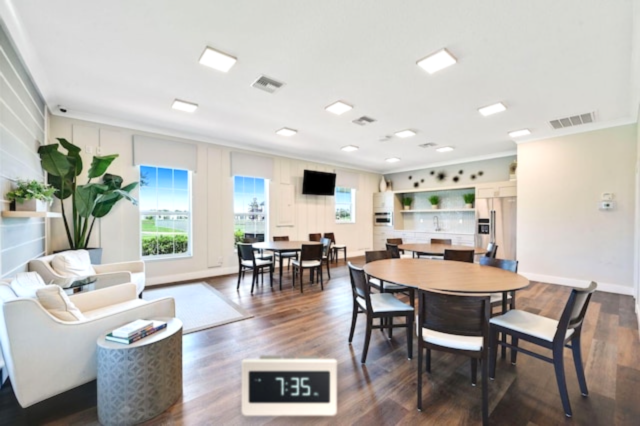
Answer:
{"hour": 7, "minute": 35}
